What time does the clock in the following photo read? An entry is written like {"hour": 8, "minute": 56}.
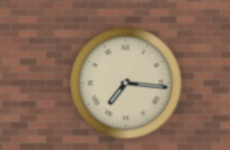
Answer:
{"hour": 7, "minute": 16}
